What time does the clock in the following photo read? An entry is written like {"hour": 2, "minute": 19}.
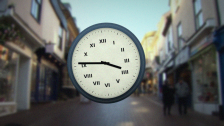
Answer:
{"hour": 3, "minute": 46}
